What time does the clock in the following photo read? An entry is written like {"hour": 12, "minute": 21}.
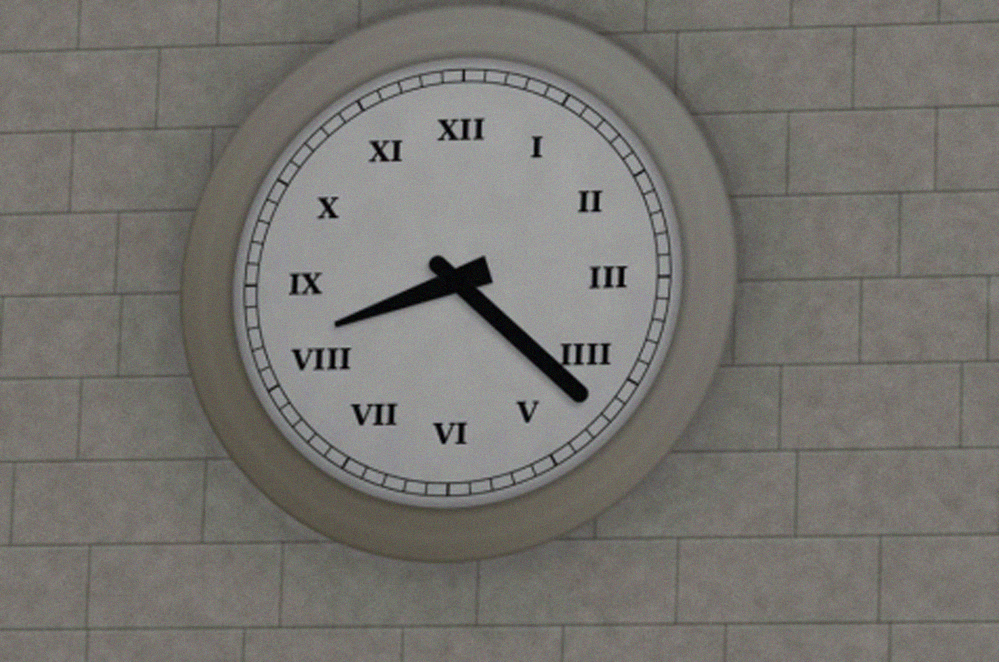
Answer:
{"hour": 8, "minute": 22}
